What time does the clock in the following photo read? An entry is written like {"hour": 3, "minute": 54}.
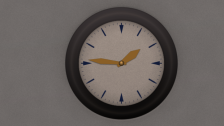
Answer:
{"hour": 1, "minute": 46}
